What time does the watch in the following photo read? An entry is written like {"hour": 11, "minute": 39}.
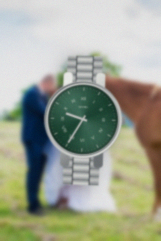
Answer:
{"hour": 9, "minute": 35}
